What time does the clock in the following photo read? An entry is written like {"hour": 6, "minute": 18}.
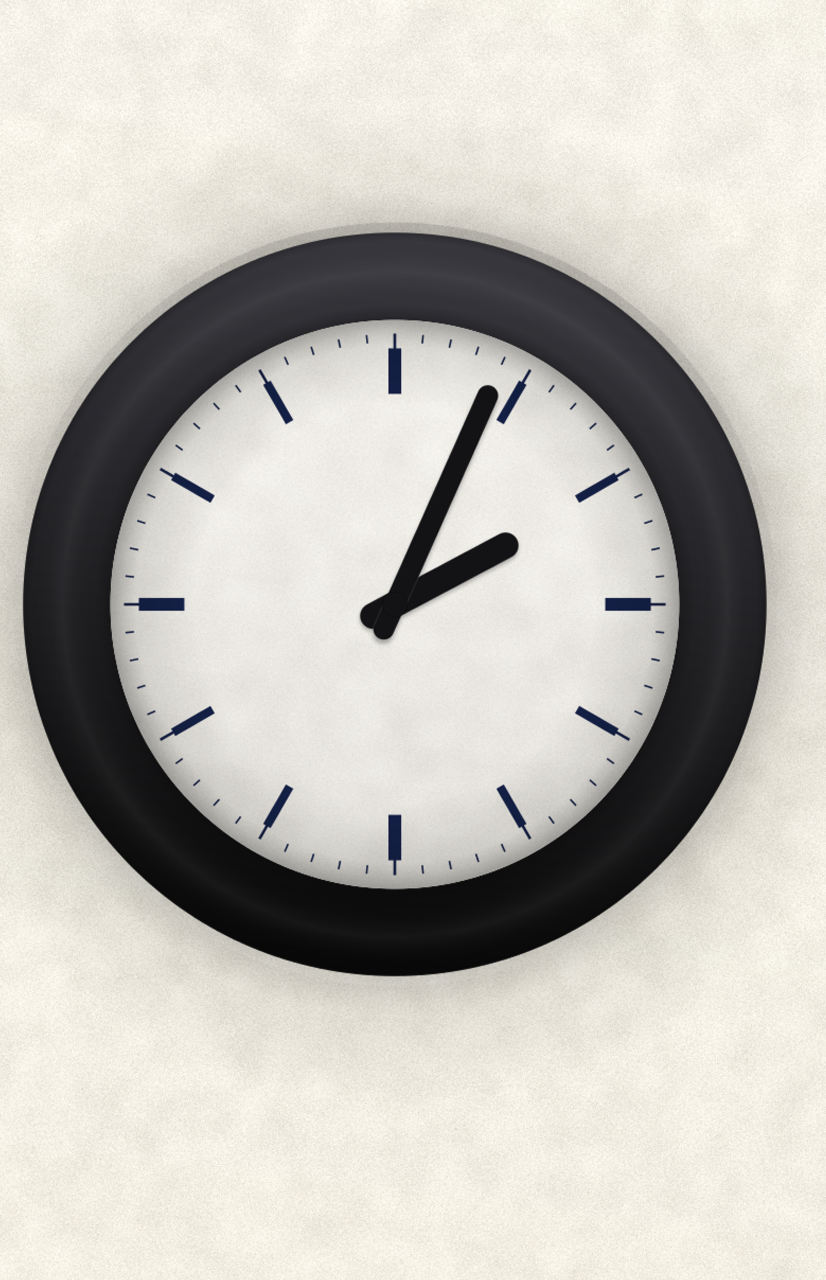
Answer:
{"hour": 2, "minute": 4}
